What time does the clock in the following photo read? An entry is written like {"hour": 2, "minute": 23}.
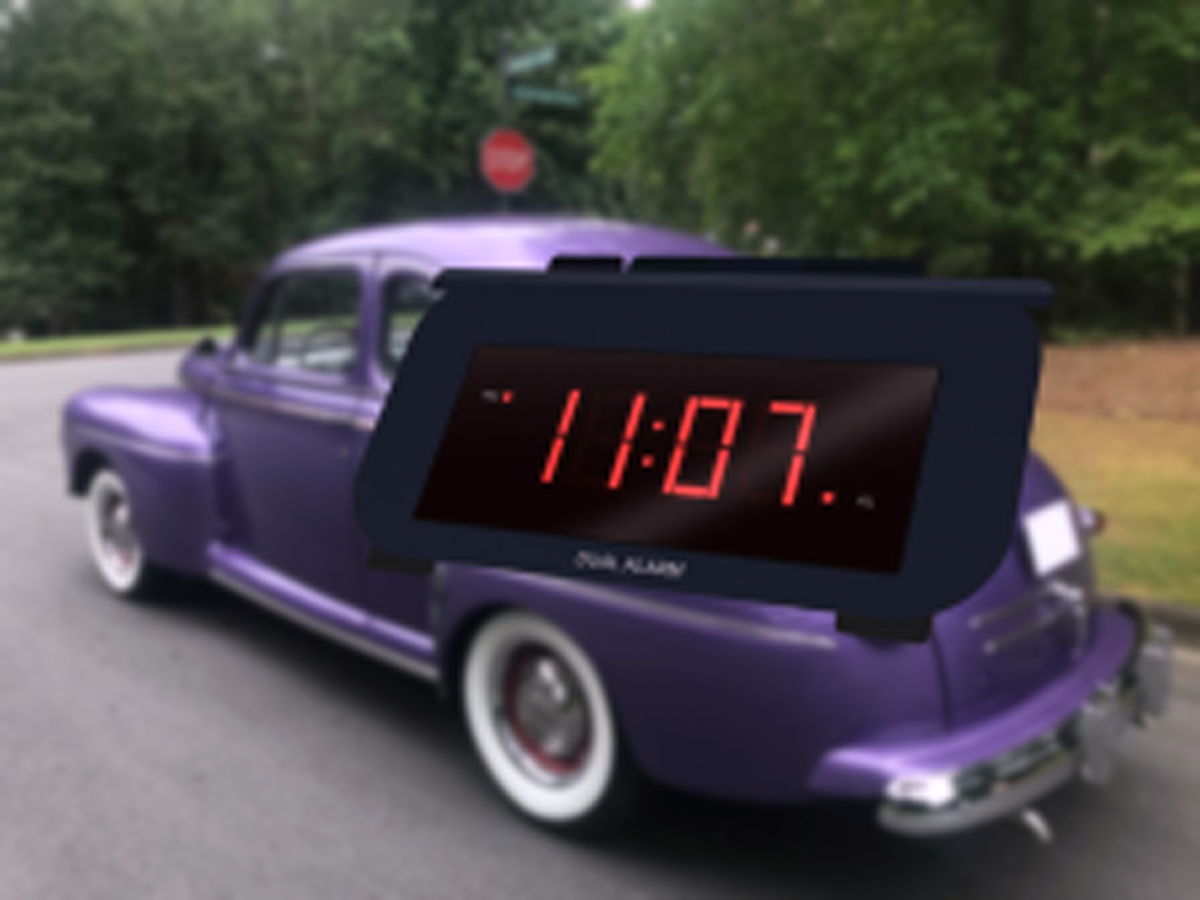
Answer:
{"hour": 11, "minute": 7}
